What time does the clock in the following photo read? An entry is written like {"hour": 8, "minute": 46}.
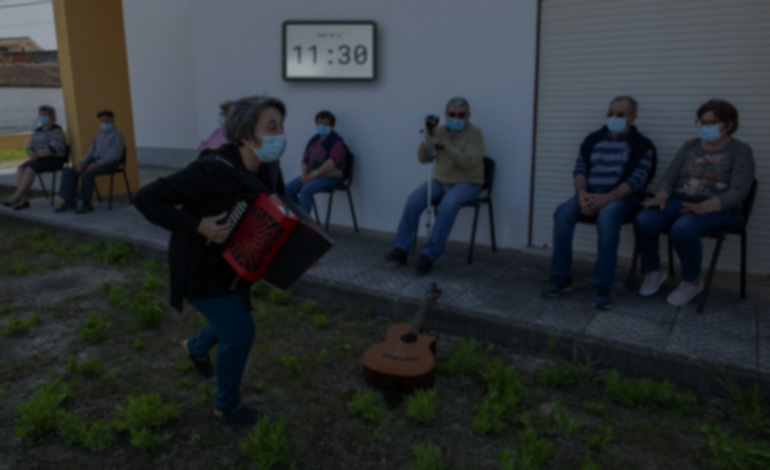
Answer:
{"hour": 11, "minute": 30}
